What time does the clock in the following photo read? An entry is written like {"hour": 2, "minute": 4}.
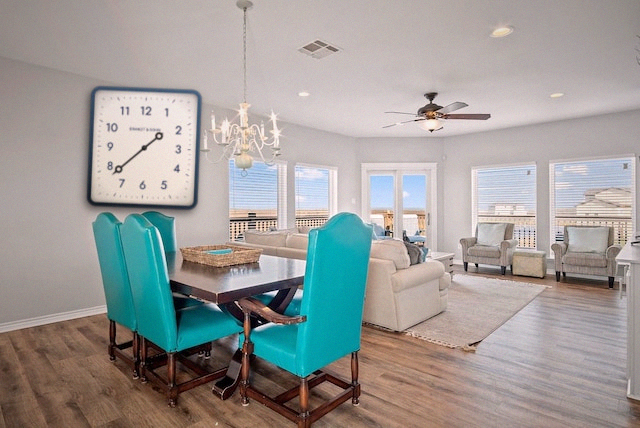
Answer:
{"hour": 1, "minute": 38}
